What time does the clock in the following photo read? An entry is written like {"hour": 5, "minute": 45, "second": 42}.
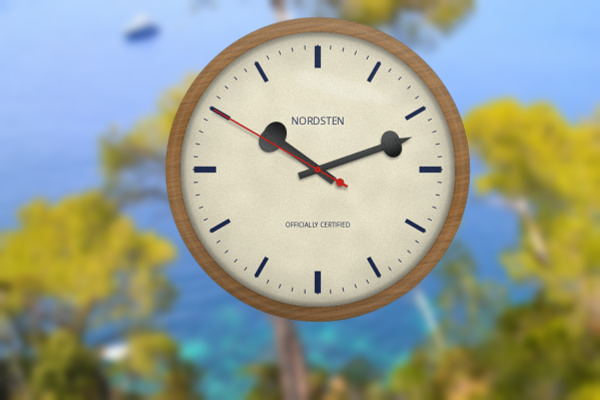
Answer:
{"hour": 10, "minute": 11, "second": 50}
